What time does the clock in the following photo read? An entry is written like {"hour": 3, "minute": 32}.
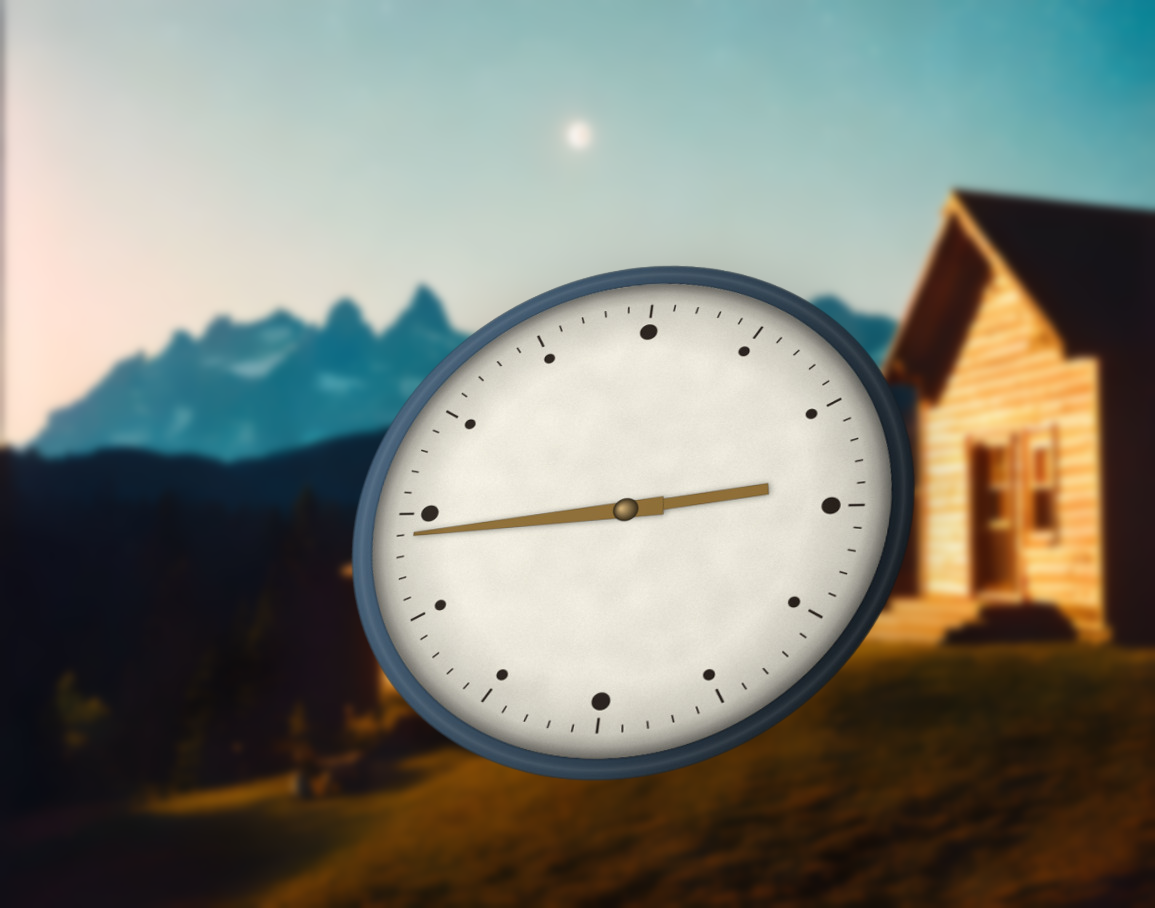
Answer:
{"hour": 2, "minute": 44}
